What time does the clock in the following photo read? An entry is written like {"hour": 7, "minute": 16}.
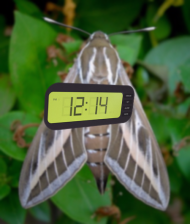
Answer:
{"hour": 12, "minute": 14}
